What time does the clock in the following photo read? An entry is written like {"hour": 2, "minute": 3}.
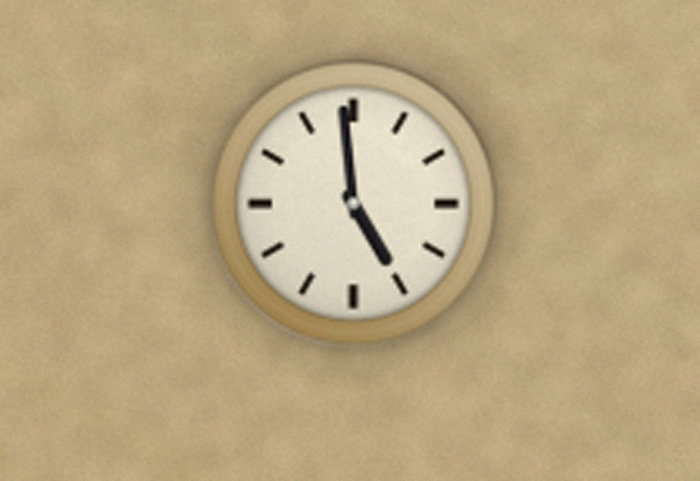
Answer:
{"hour": 4, "minute": 59}
